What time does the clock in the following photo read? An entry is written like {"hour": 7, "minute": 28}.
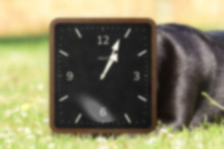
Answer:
{"hour": 1, "minute": 4}
